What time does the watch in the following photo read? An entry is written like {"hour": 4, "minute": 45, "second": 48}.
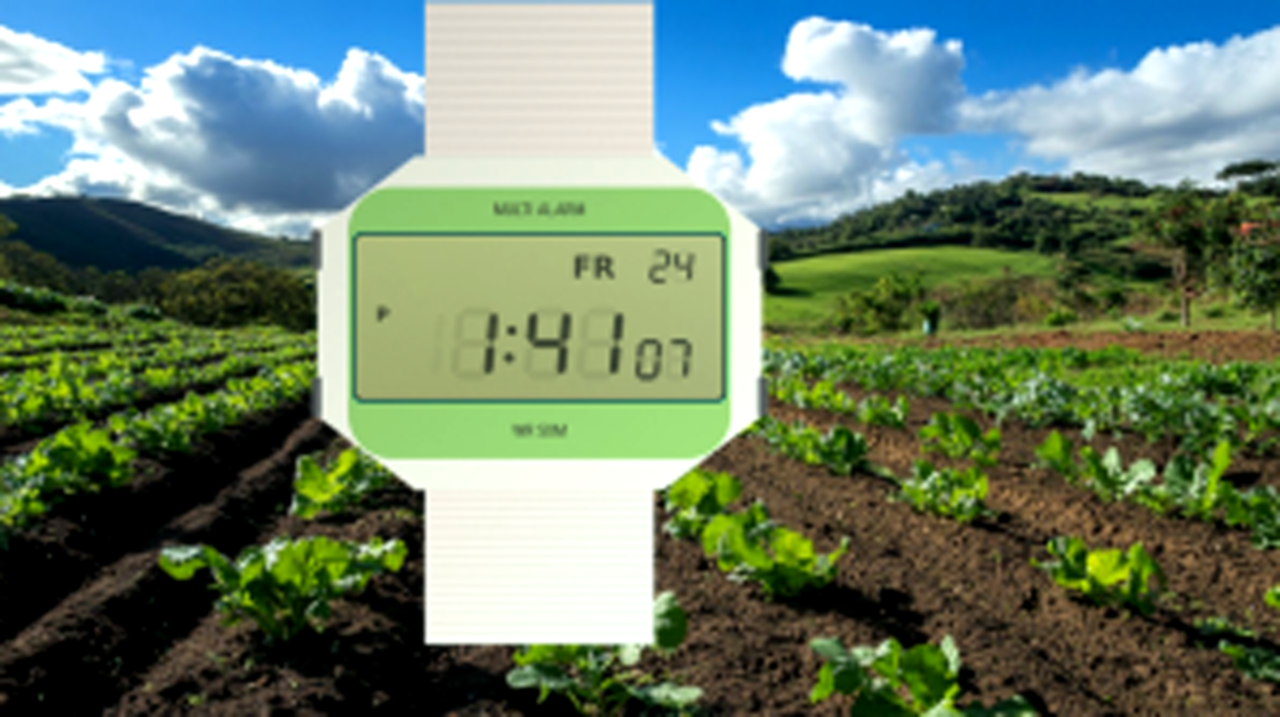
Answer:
{"hour": 1, "minute": 41, "second": 7}
